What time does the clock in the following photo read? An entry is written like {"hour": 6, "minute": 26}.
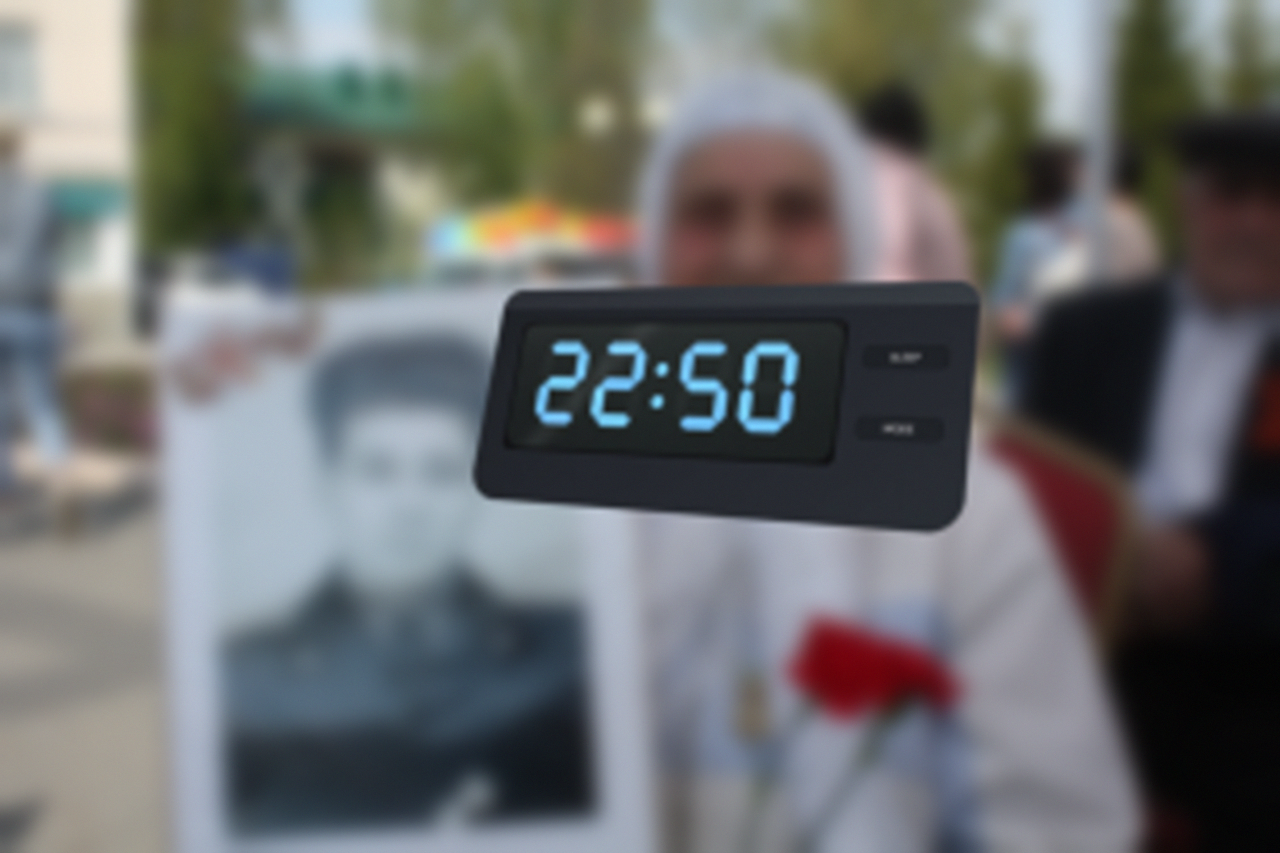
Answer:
{"hour": 22, "minute": 50}
